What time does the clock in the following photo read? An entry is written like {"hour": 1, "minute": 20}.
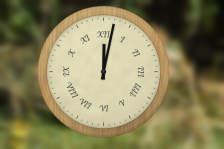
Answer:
{"hour": 12, "minute": 2}
